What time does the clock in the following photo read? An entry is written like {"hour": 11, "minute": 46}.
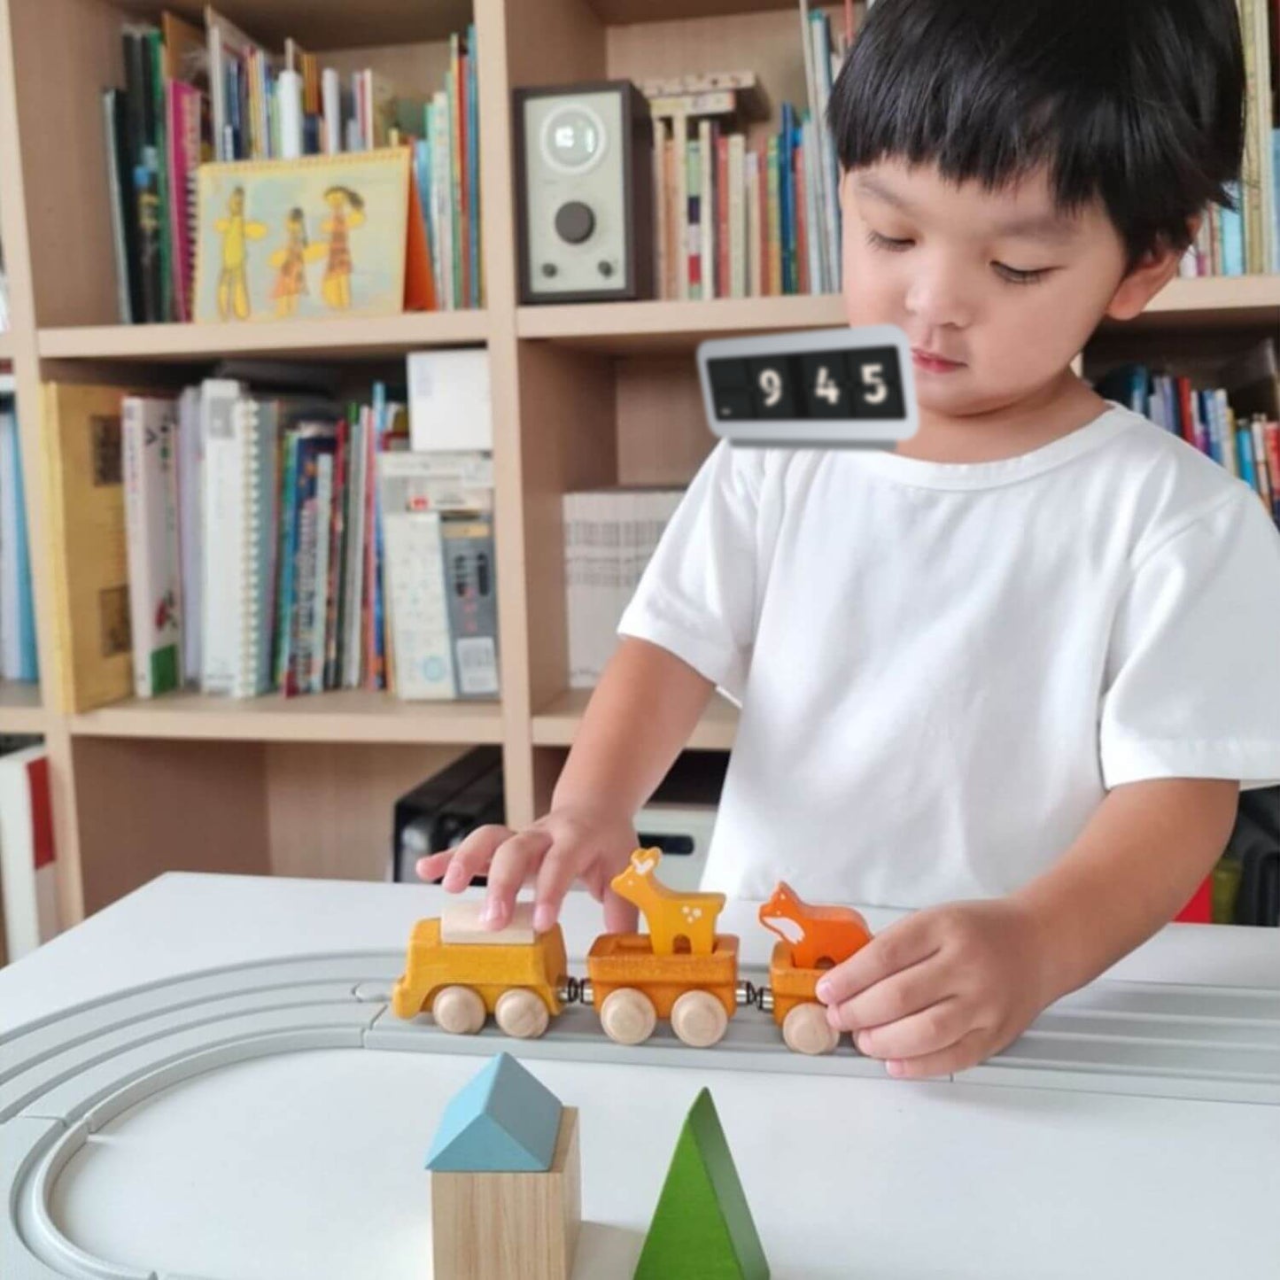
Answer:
{"hour": 9, "minute": 45}
